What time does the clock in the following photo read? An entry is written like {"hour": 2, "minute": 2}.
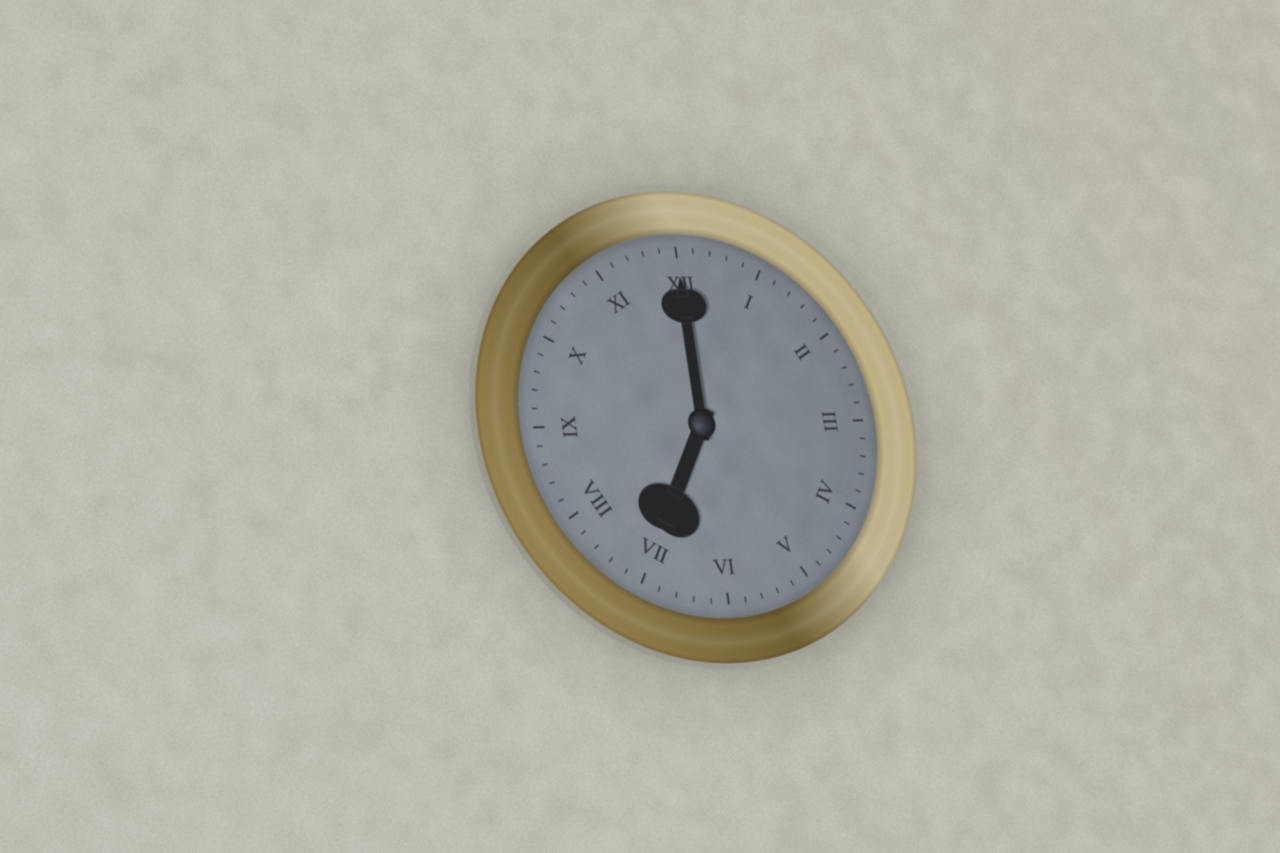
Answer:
{"hour": 7, "minute": 0}
